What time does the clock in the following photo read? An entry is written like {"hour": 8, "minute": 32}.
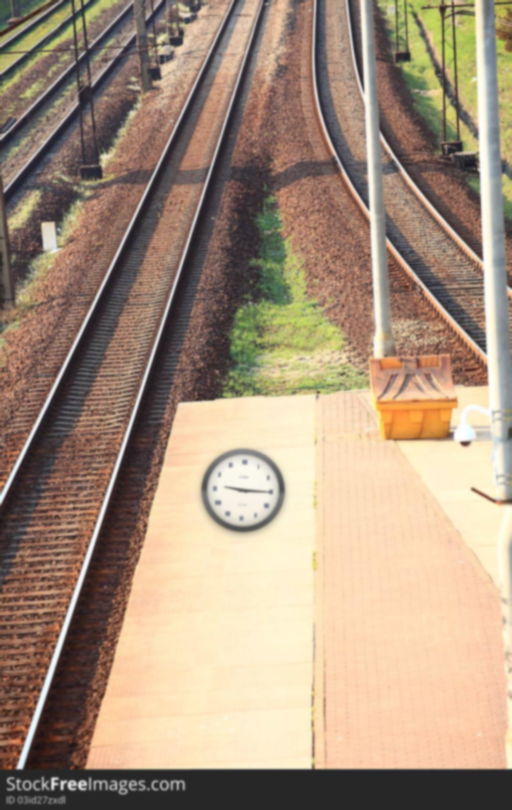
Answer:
{"hour": 9, "minute": 15}
